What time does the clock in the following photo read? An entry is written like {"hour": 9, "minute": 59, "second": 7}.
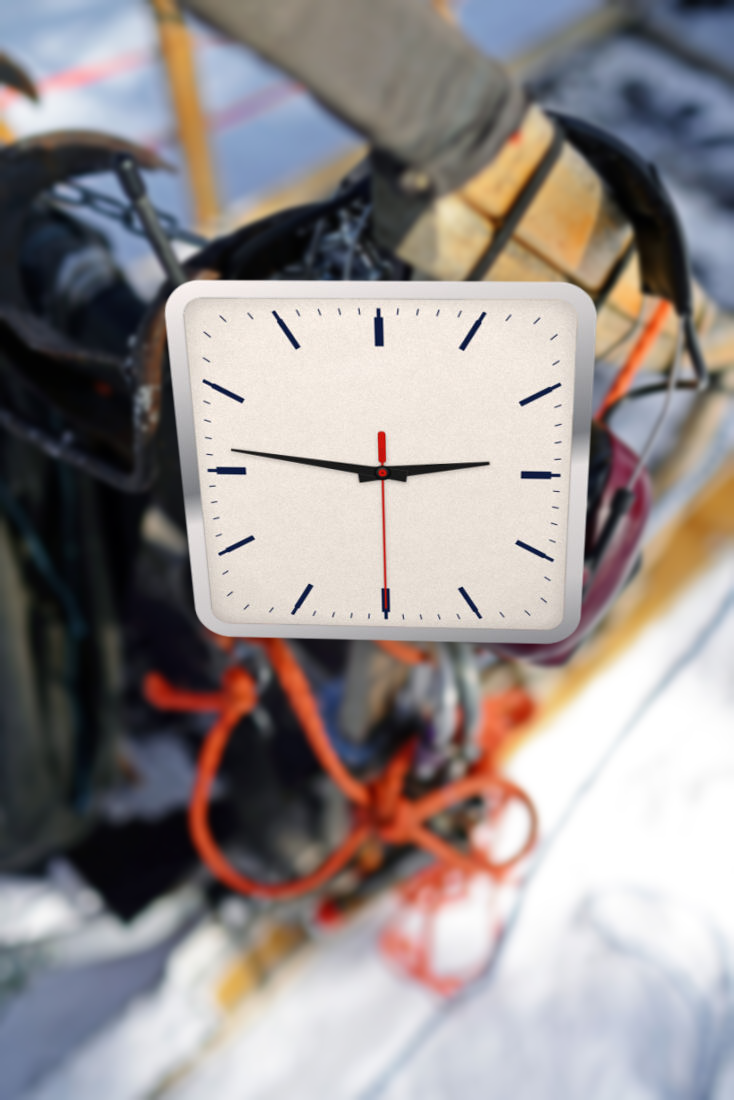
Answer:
{"hour": 2, "minute": 46, "second": 30}
